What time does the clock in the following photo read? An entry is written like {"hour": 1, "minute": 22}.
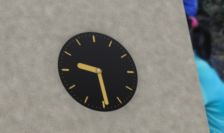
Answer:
{"hour": 9, "minute": 29}
